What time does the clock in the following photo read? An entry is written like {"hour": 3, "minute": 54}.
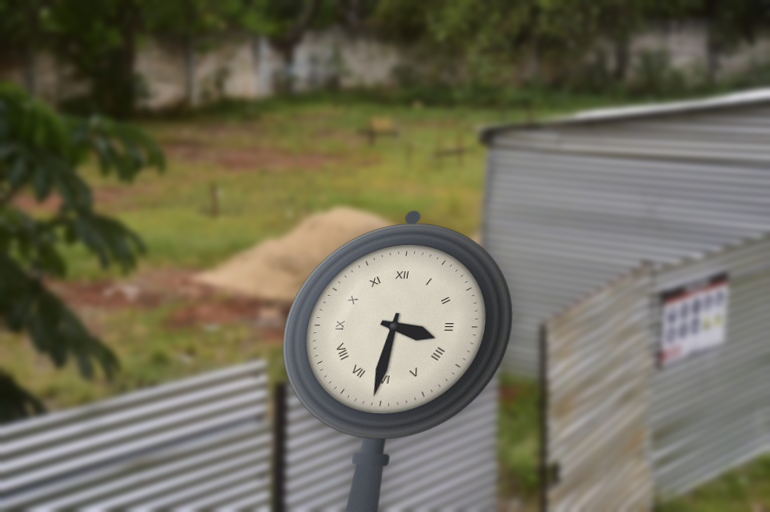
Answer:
{"hour": 3, "minute": 31}
